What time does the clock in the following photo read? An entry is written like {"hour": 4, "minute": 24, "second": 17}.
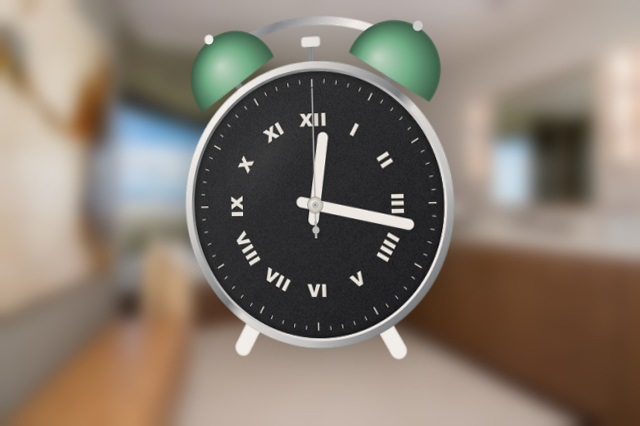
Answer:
{"hour": 12, "minute": 17, "second": 0}
